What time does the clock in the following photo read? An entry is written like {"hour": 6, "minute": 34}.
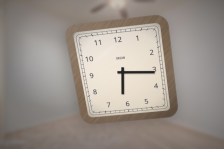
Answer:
{"hour": 6, "minute": 16}
